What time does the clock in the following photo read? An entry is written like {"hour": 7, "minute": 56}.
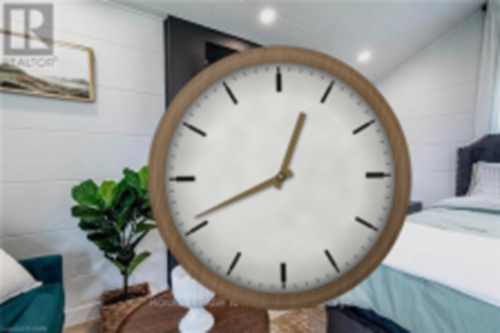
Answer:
{"hour": 12, "minute": 41}
